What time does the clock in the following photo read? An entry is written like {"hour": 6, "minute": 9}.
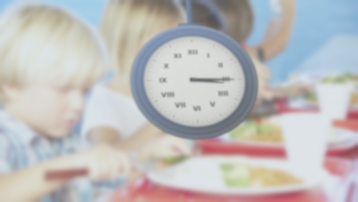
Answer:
{"hour": 3, "minute": 15}
